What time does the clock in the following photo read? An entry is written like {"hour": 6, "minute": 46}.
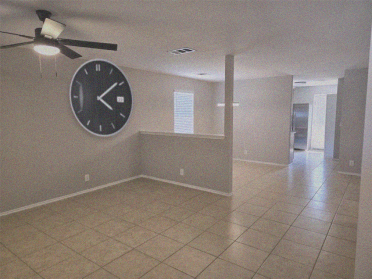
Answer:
{"hour": 4, "minute": 9}
